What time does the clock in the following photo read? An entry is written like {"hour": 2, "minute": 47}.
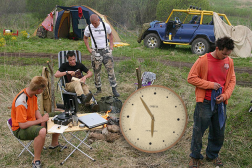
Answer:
{"hour": 5, "minute": 54}
